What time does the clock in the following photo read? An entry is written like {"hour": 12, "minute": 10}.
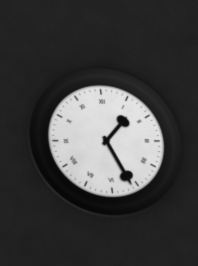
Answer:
{"hour": 1, "minute": 26}
